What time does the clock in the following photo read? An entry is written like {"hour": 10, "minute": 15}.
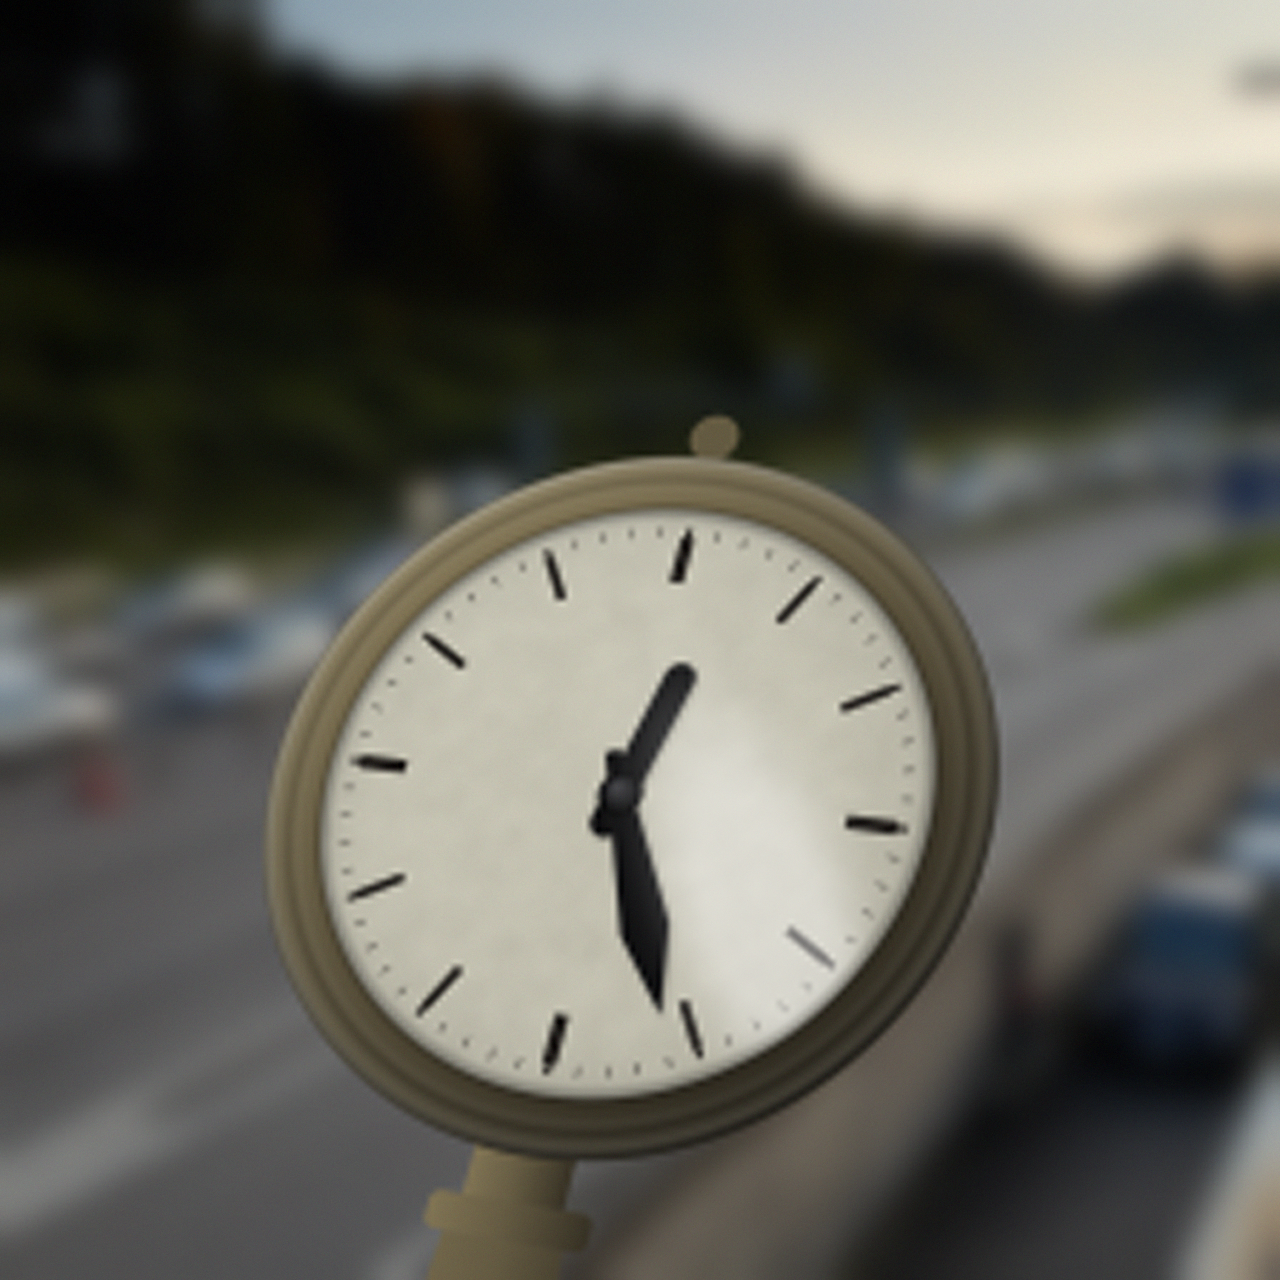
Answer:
{"hour": 12, "minute": 26}
